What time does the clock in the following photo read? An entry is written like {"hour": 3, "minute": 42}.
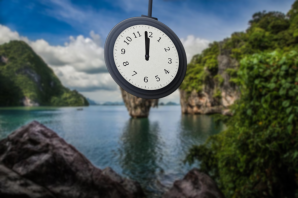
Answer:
{"hour": 11, "minute": 59}
